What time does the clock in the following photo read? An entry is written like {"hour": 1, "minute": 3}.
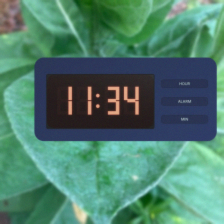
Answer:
{"hour": 11, "minute": 34}
